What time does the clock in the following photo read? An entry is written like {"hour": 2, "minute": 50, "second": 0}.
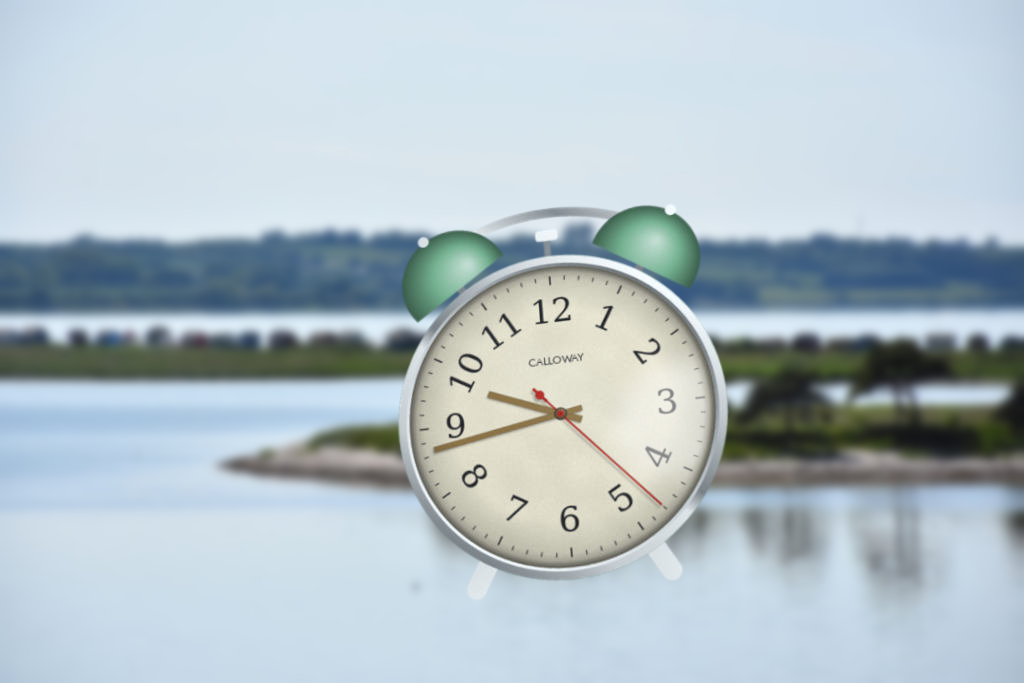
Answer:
{"hour": 9, "minute": 43, "second": 23}
